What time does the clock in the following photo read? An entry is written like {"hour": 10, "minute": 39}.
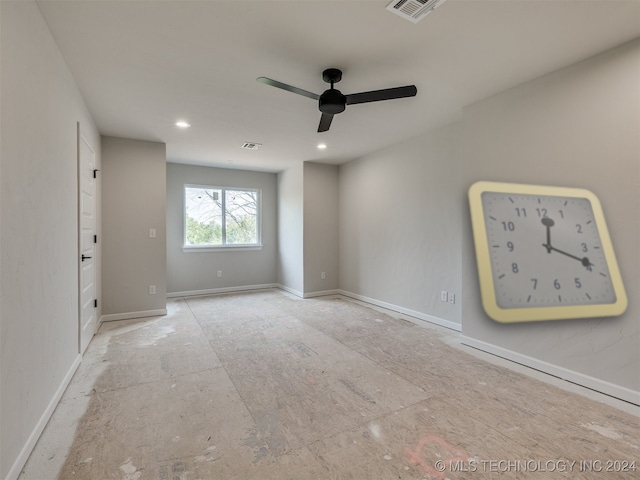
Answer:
{"hour": 12, "minute": 19}
